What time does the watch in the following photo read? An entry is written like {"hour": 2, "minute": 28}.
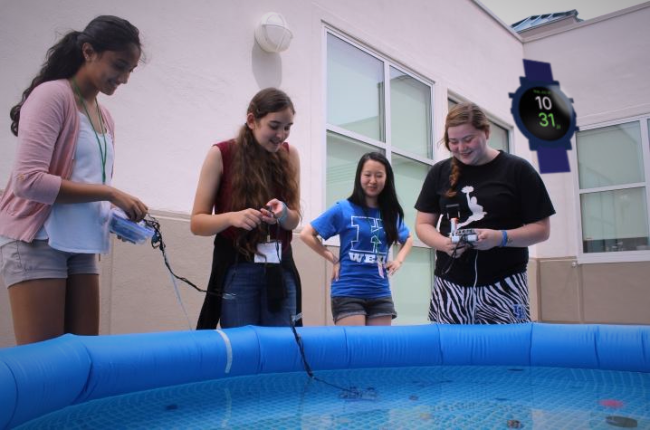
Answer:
{"hour": 10, "minute": 31}
